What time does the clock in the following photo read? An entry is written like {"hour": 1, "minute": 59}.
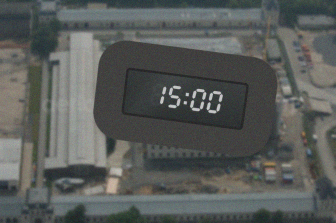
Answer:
{"hour": 15, "minute": 0}
